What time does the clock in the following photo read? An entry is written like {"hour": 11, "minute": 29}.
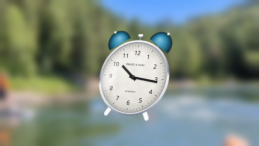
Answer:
{"hour": 10, "minute": 16}
